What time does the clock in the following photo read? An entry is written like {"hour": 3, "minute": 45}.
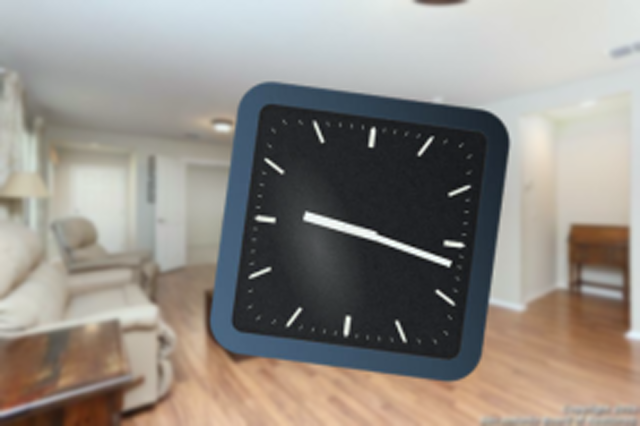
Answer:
{"hour": 9, "minute": 17}
